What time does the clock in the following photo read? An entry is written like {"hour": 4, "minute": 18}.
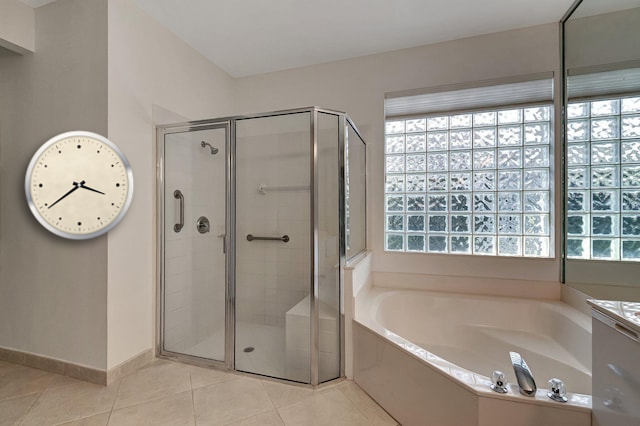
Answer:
{"hour": 3, "minute": 39}
